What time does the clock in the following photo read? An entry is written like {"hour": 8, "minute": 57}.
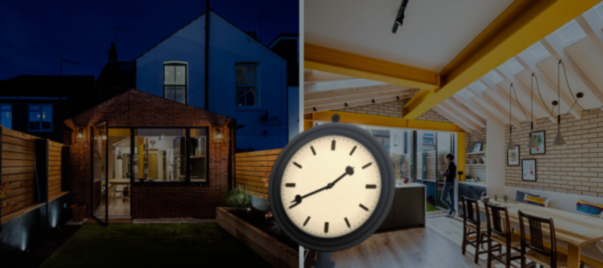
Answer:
{"hour": 1, "minute": 41}
